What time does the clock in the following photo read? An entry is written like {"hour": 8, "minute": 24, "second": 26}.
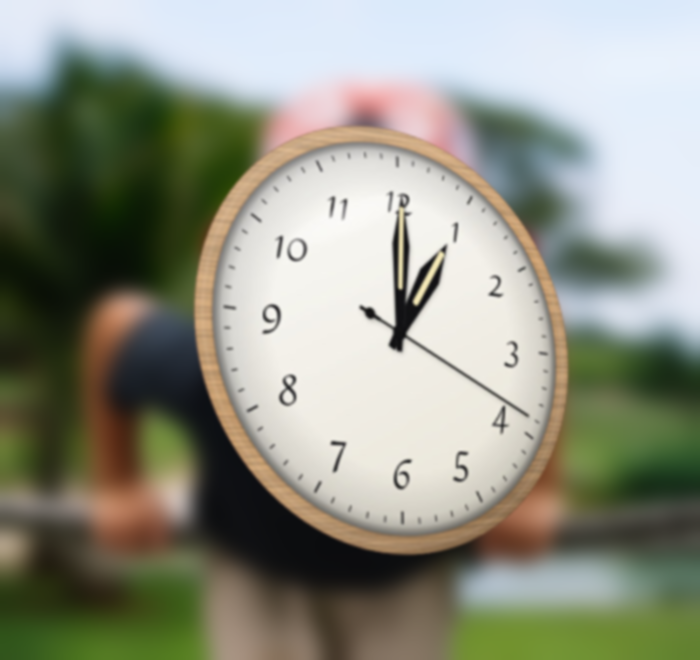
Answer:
{"hour": 1, "minute": 0, "second": 19}
